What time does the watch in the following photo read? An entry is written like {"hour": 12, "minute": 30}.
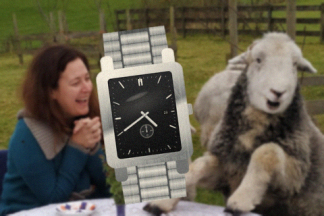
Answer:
{"hour": 4, "minute": 40}
